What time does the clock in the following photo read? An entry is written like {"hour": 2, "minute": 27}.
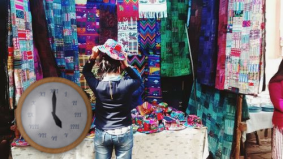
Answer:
{"hour": 5, "minute": 0}
